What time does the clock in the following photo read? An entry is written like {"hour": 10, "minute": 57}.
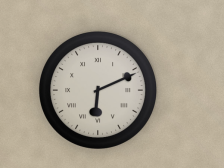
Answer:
{"hour": 6, "minute": 11}
